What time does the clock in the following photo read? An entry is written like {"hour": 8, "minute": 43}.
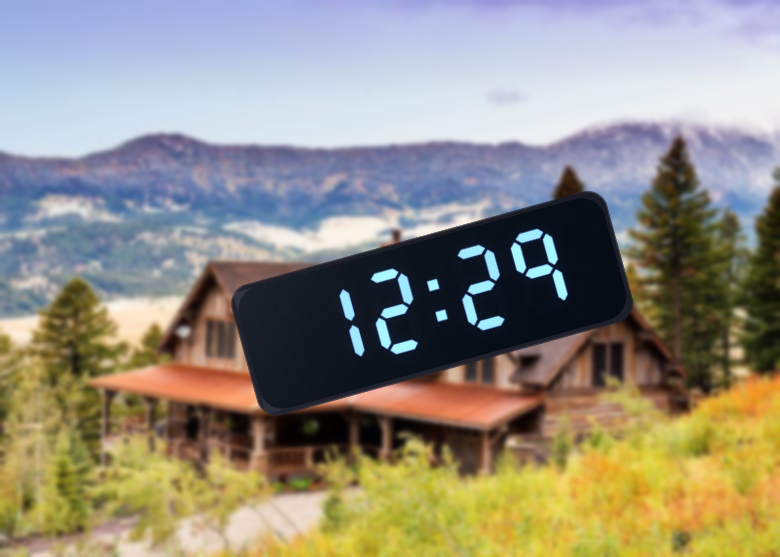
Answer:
{"hour": 12, "minute": 29}
